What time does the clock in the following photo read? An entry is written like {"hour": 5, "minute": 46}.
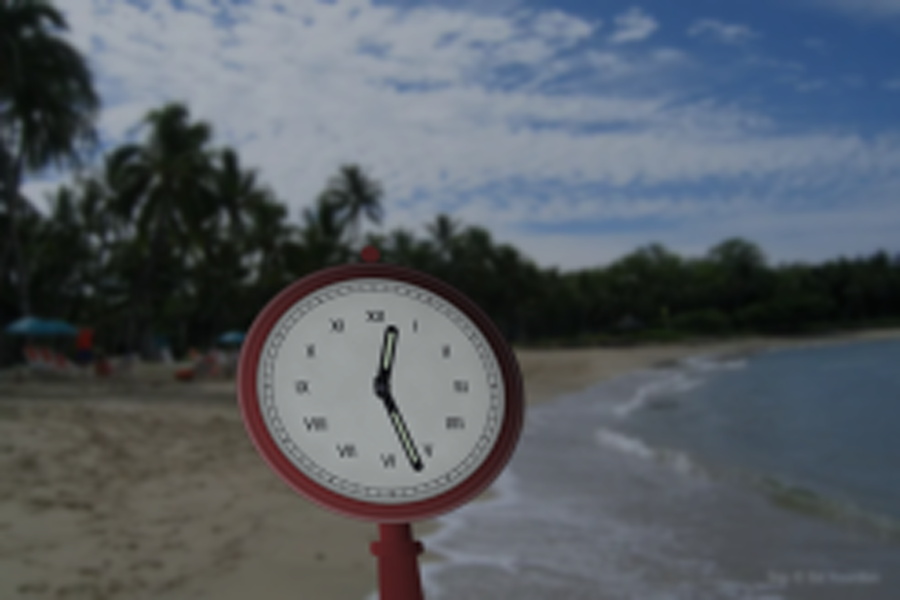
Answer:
{"hour": 12, "minute": 27}
